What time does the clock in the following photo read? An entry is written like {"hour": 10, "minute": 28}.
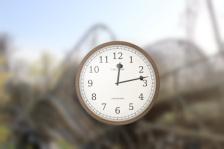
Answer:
{"hour": 12, "minute": 13}
